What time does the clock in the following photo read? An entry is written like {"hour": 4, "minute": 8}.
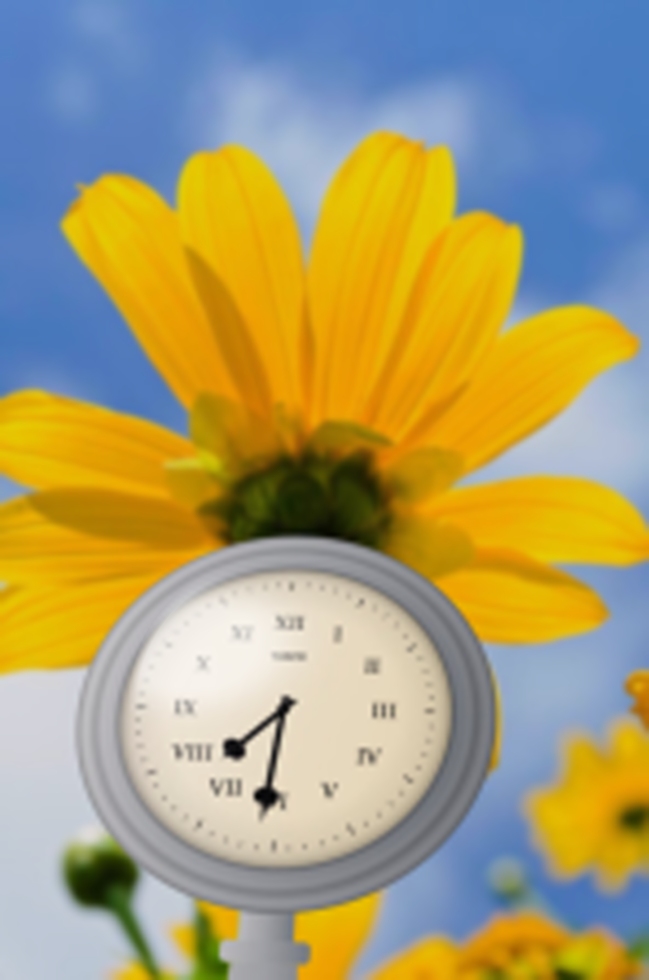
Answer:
{"hour": 7, "minute": 31}
